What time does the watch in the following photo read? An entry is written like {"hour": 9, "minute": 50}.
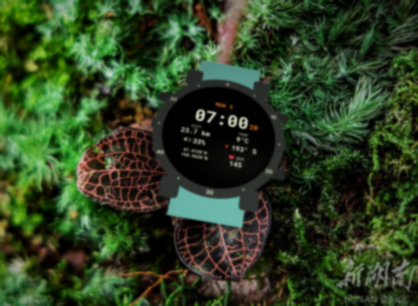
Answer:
{"hour": 7, "minute": 0}
